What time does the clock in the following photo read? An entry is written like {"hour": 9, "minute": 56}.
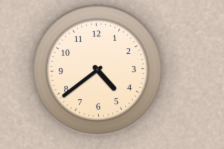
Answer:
{"hour": 4, "minute": 39}
